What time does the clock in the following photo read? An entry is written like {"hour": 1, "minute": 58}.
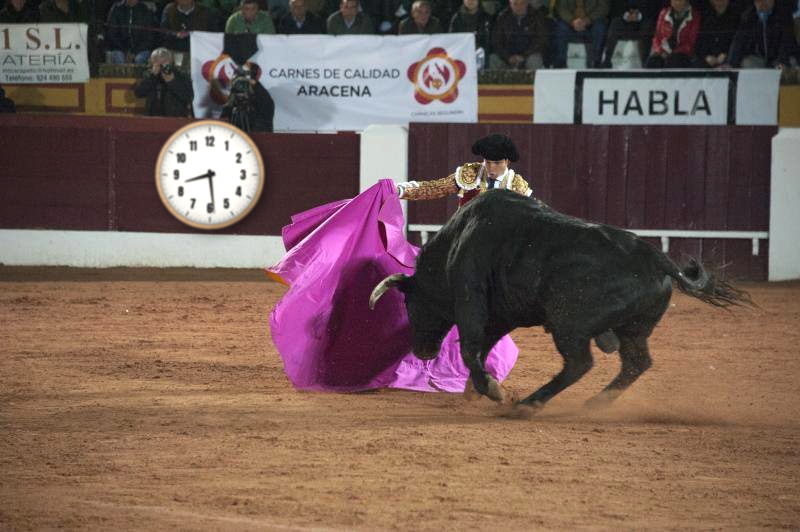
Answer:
{"hour": 8, "minute": 29}
